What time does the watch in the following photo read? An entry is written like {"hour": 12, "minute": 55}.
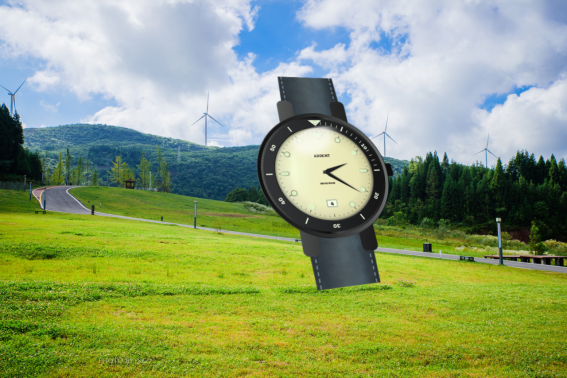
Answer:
{"hour": 2, "minute": 21}
